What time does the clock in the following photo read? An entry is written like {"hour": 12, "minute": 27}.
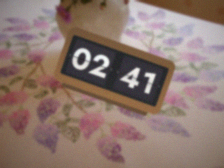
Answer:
{"hour": 2, "minute": 41}
